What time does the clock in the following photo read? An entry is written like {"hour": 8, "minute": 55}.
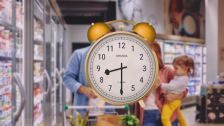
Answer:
{"hour": 8, "minute": 30}
